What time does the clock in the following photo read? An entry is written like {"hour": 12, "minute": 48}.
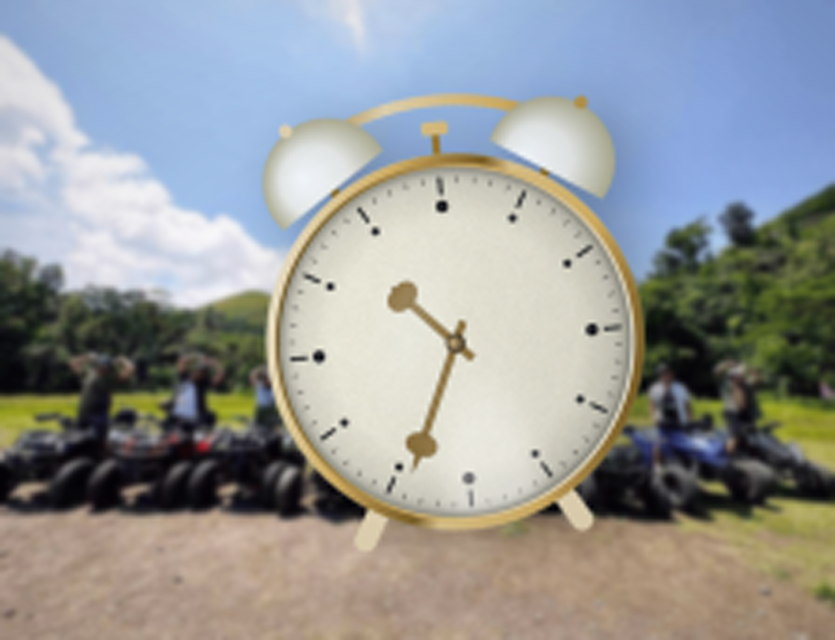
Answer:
{"hour": 10, "minute": 34}
